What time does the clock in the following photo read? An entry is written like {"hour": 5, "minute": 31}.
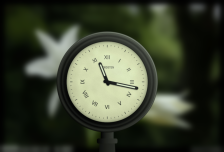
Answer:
{"hour": 11, "minute": 17}
